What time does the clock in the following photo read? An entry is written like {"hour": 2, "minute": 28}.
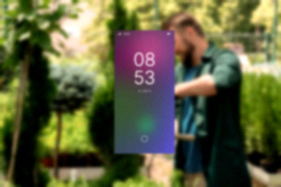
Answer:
{"hour": 8, "minute": 53}
